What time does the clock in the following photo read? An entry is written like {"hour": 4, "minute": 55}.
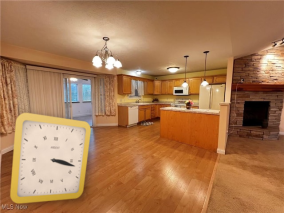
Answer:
{"hour": 3, "minute": 17}
